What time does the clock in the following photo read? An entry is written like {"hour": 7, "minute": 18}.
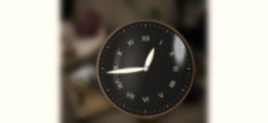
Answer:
{"hour": 12, "minute": 44}
